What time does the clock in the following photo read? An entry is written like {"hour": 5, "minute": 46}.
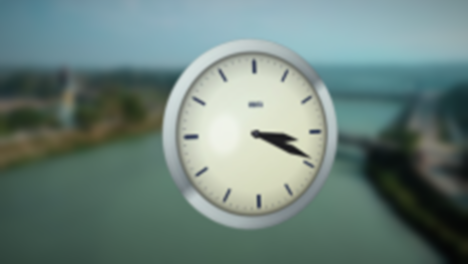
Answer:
{"hour": 3, "minute": 19}
